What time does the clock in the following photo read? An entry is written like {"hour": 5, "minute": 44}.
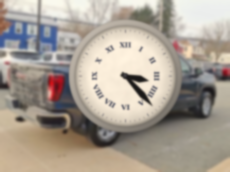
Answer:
{"hour": 3, "minute": 23}
